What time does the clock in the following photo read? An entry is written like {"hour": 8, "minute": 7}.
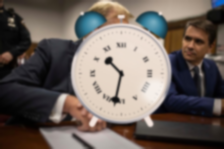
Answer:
{"hour": 10, "minute": 32}
